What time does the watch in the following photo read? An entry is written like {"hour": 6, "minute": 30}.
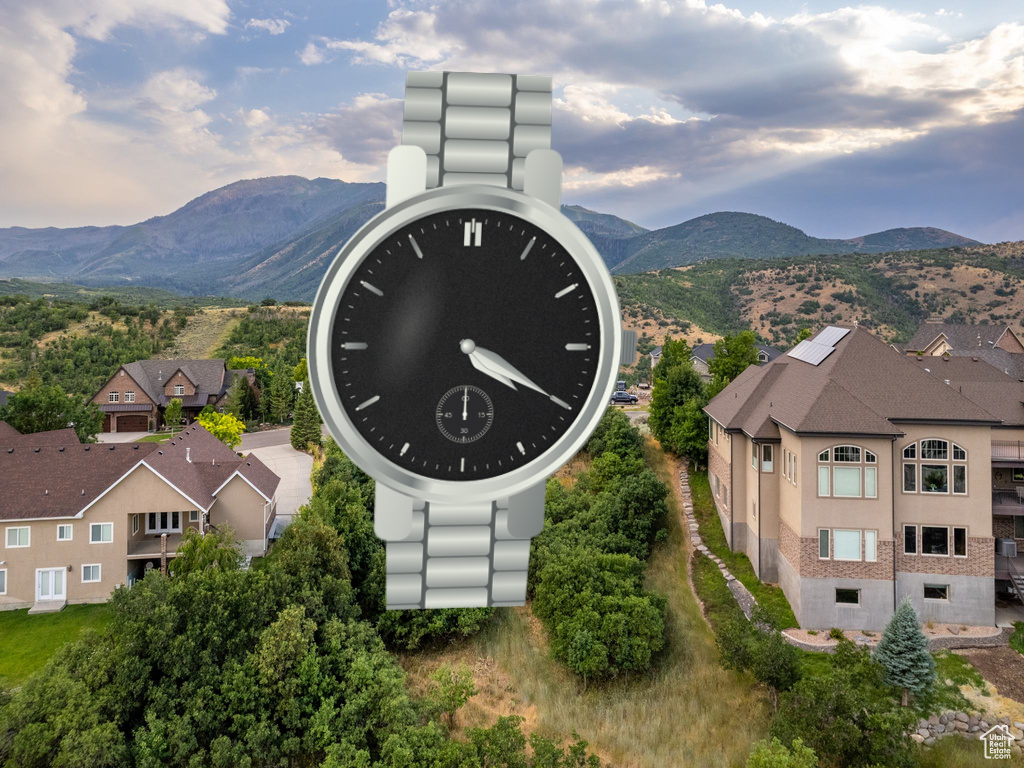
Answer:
{"hour": 4, "minute": 20}
